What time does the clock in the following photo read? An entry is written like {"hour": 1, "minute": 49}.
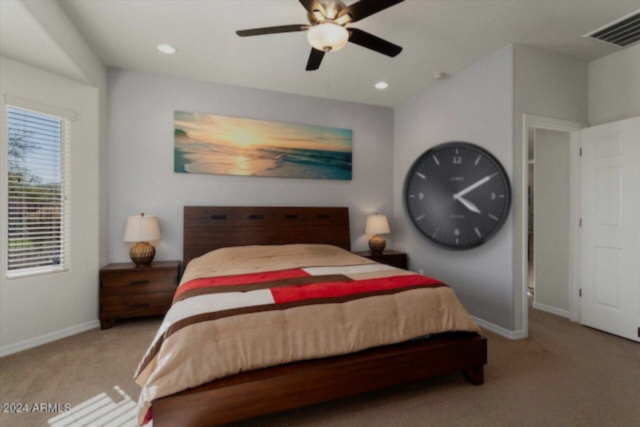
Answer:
{"hour": 4, "minute": 10}
